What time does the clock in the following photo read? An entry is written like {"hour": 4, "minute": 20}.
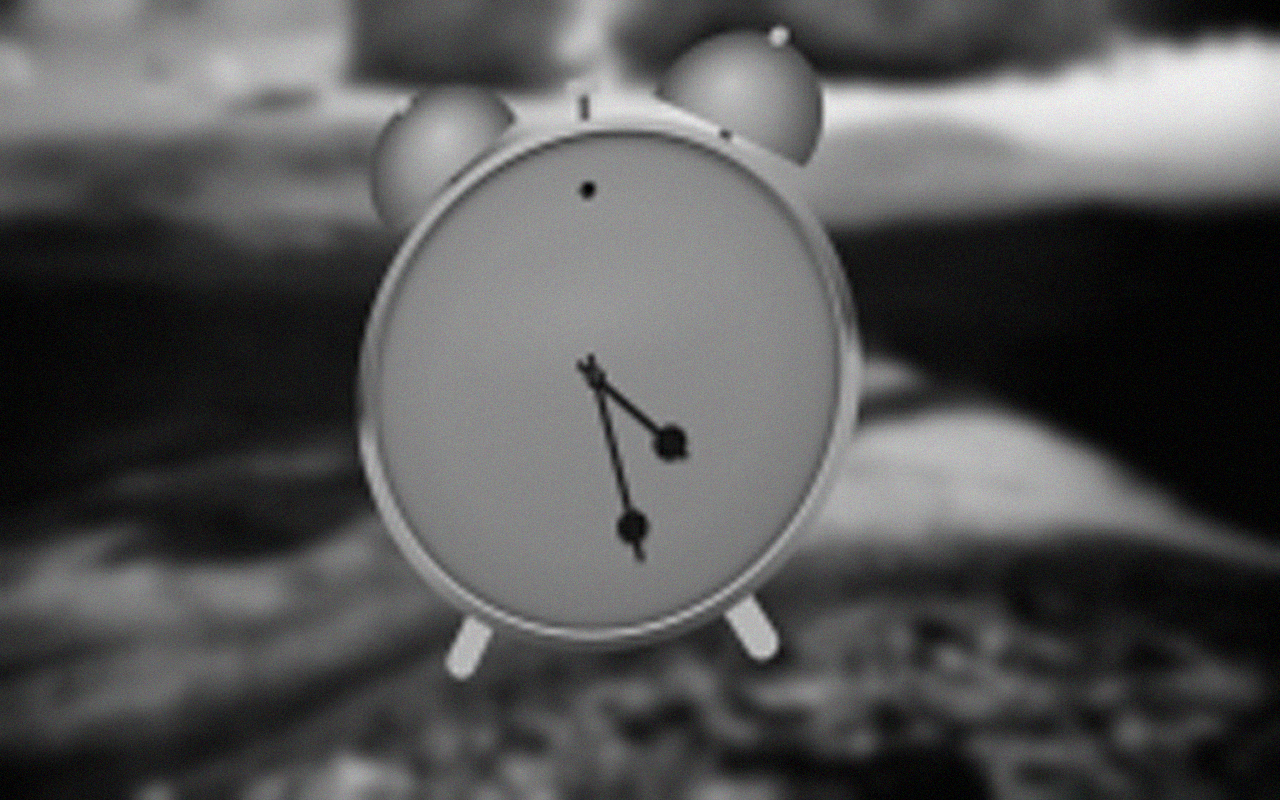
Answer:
{"hour": 4, "minute": 28}
